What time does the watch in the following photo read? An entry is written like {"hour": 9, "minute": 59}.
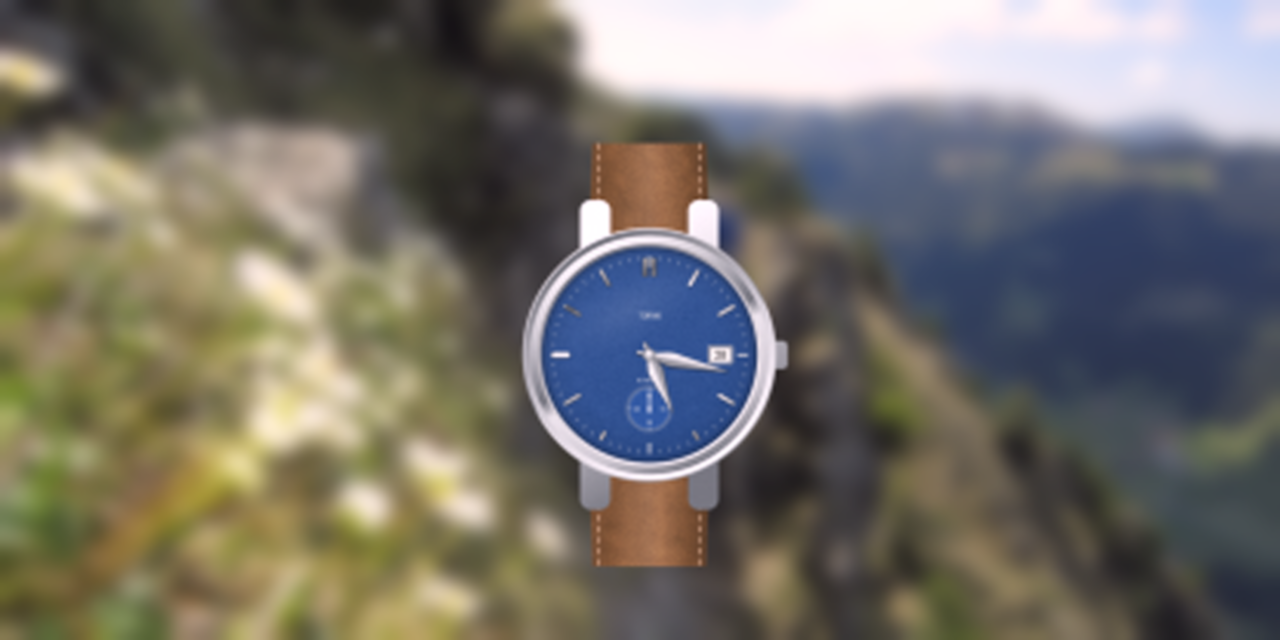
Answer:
{"hour": 5, "minute": 17}
